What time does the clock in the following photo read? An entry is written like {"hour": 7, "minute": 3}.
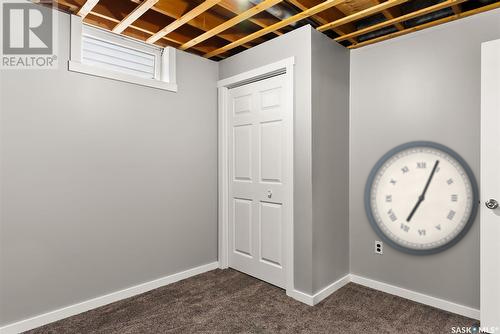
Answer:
{"hour": 7, "minute": 4}
